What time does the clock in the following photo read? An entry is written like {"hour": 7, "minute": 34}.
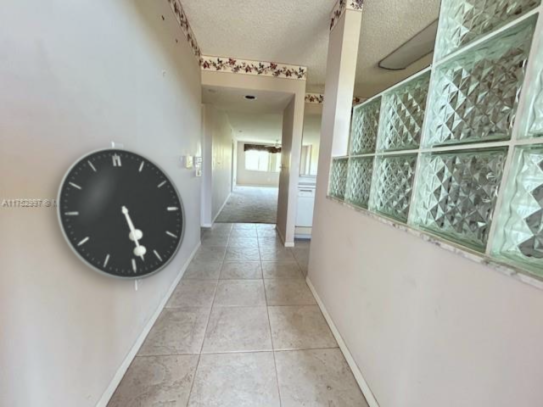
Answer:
{"hour": 5, "minute": 28}
